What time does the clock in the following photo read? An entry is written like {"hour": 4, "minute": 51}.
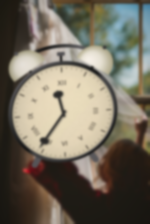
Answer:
{"hour": 11, "minute": 36}
